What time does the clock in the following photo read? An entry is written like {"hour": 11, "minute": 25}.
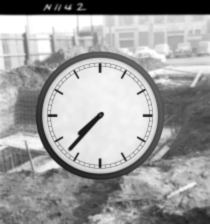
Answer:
{"hour": 7, "minute": 37}
